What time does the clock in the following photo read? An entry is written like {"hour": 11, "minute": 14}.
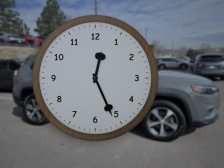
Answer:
{"hour": 12, "minute": 26}
